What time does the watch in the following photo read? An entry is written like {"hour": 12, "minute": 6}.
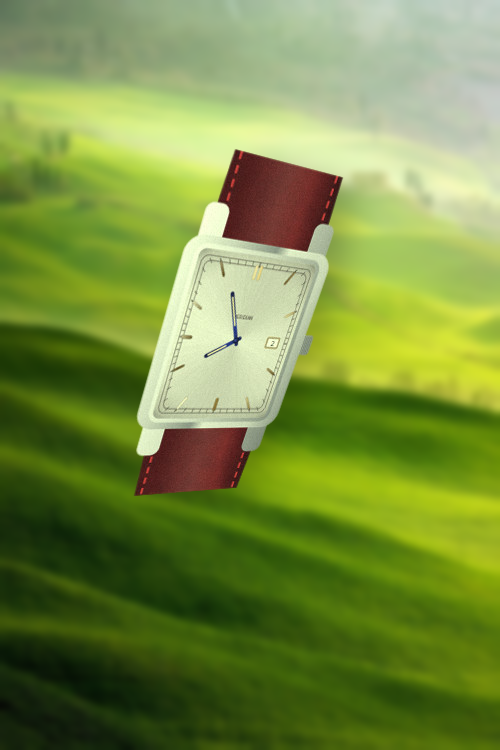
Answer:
{"hour": 7, "minute": 56}
